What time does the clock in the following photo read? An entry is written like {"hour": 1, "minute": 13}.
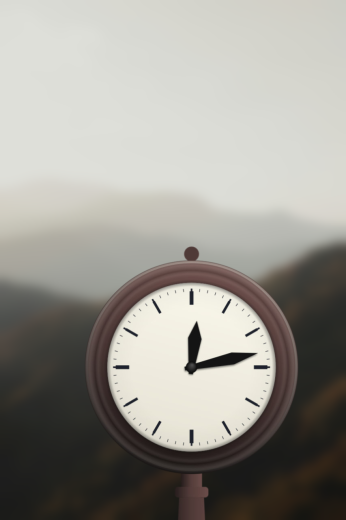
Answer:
{"hour": 12, "minute": 13}
